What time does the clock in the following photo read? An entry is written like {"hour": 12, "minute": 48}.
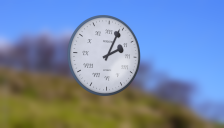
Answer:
{"hour": 2, "minute": 4}
